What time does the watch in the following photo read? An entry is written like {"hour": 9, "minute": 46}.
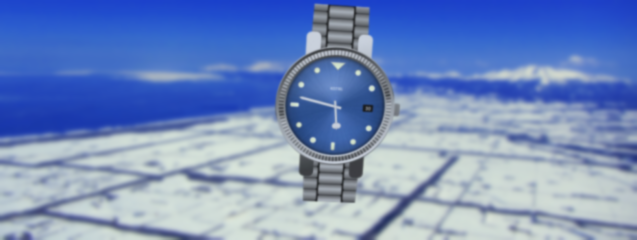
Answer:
{"hour": 5, "minute": 47}
